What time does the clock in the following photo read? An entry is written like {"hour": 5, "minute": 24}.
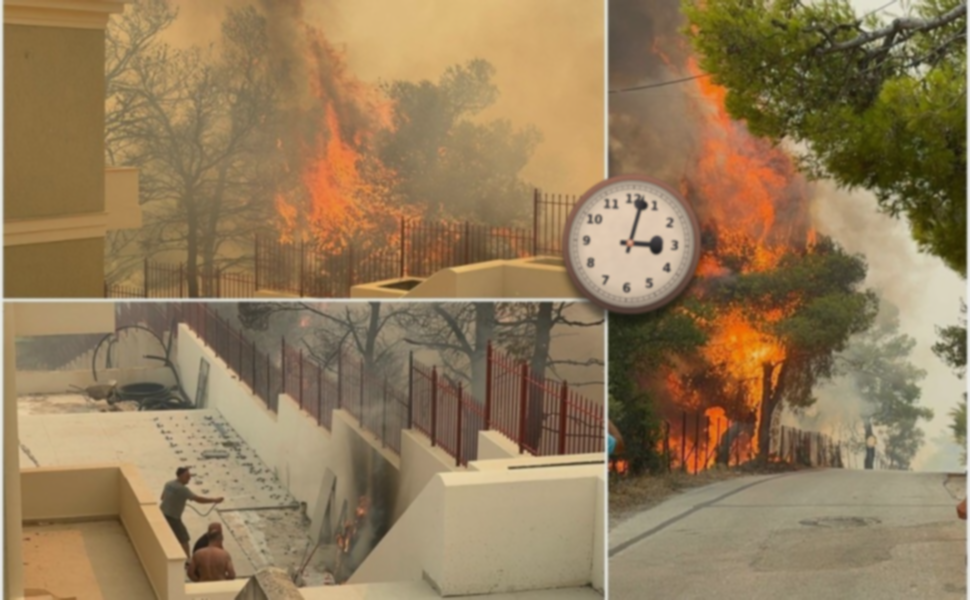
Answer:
{"hour": 3, "minute": 2}
